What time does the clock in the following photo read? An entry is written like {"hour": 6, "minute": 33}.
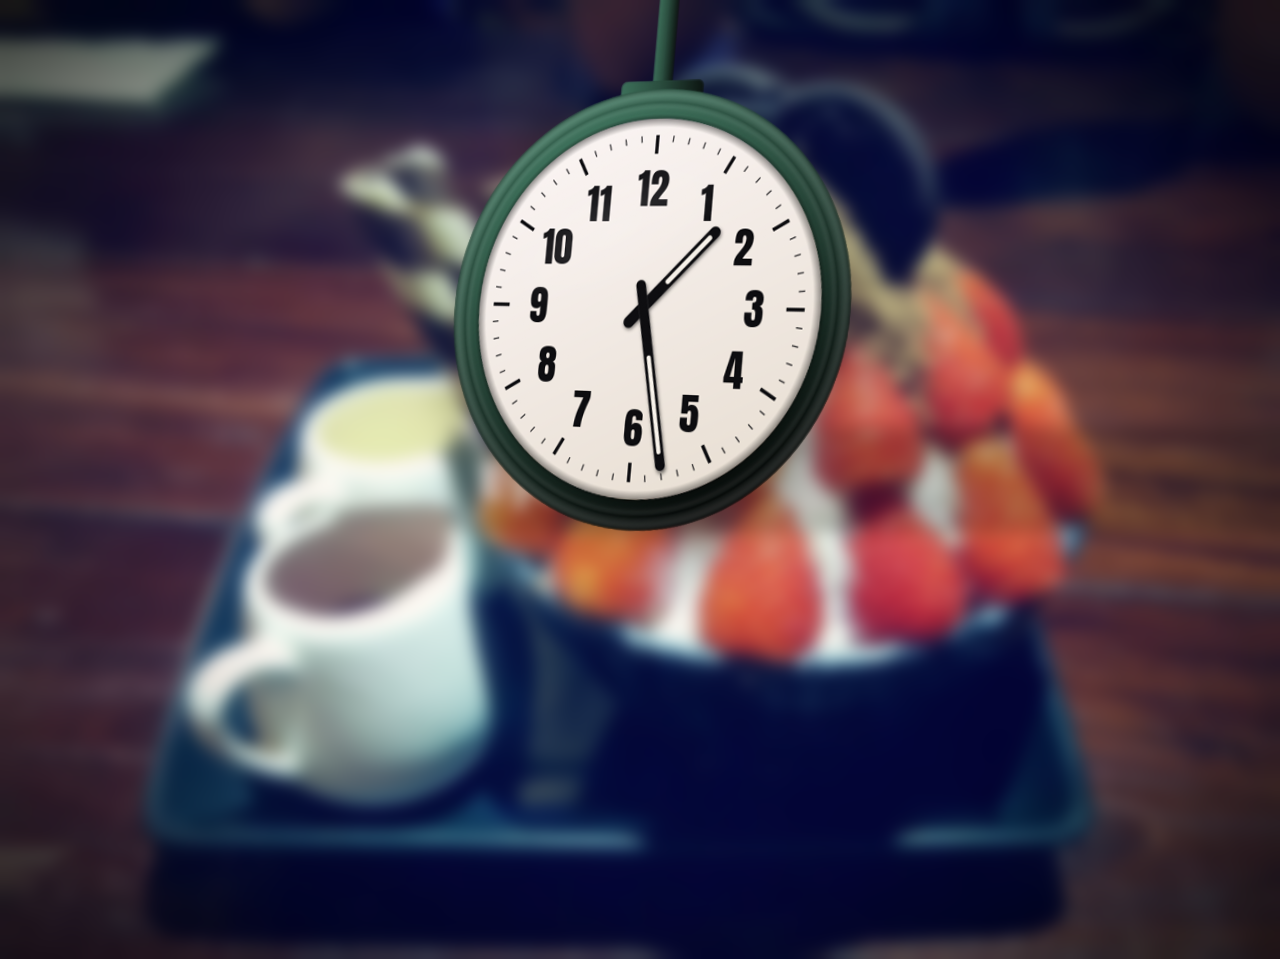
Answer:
{"hour": 1, "minute": 28}
